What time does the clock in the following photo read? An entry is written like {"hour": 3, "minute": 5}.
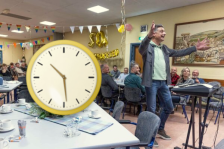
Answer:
{"hour": 10, "minute": 29}
